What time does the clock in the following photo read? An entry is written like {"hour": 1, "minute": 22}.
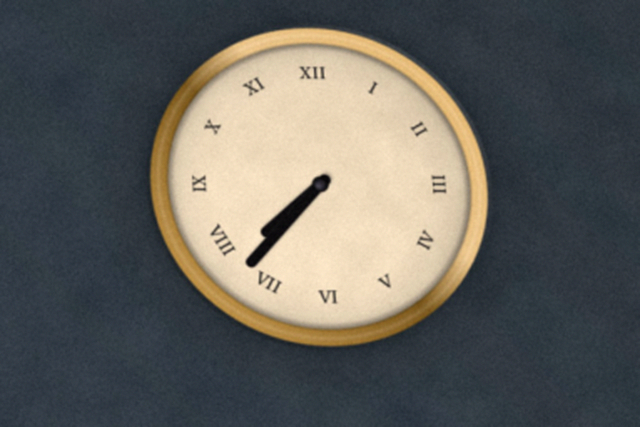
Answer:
{"hour": 7, "minute": 37}
